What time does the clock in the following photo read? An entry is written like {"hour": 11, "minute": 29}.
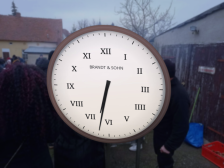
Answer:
{"hour": 6, "minute": 32}
